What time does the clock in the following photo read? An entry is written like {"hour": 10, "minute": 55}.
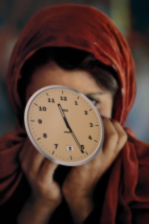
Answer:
{"hour": 11, "minute": 26}
